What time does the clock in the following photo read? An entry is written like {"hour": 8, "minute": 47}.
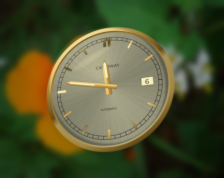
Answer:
{"hour": 11, "minute": 47}
